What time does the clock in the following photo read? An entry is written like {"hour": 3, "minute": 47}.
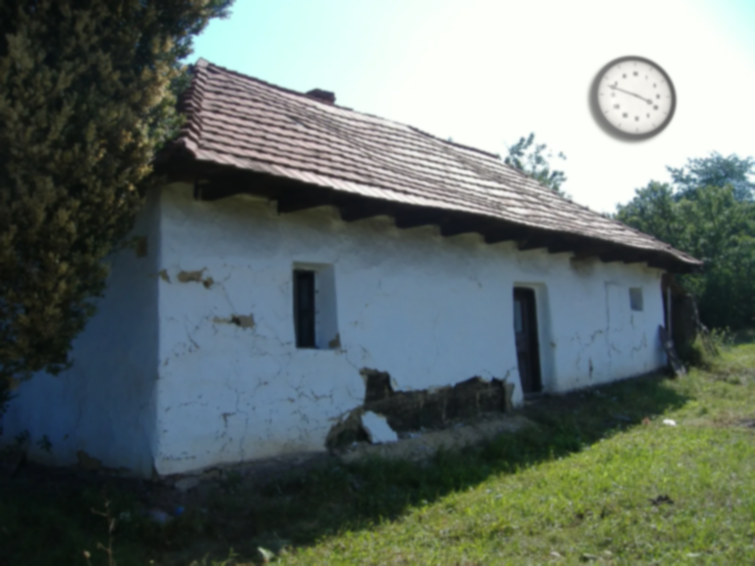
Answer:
{"hour": 3, "minute": 48}
